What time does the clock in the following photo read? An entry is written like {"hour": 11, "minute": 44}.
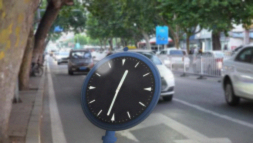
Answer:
{"hour": 12, "minute": 32}
